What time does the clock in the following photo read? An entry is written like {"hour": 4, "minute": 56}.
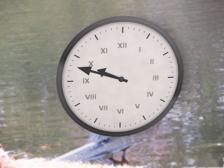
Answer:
{"hour": 9, "minute": 48}
